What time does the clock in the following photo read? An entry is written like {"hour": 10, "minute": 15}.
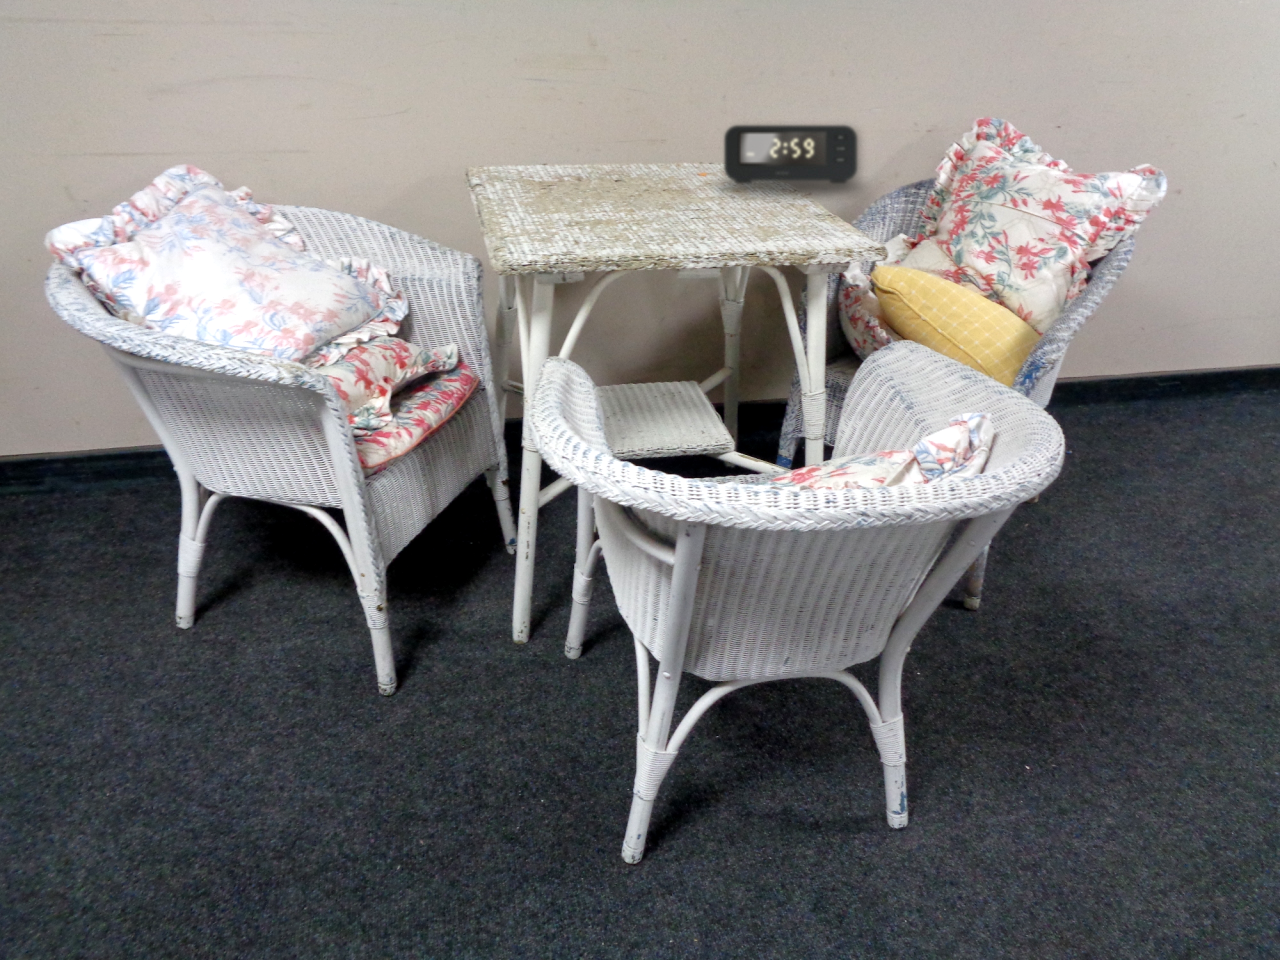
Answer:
{"hour": 2, "minute": 59}
